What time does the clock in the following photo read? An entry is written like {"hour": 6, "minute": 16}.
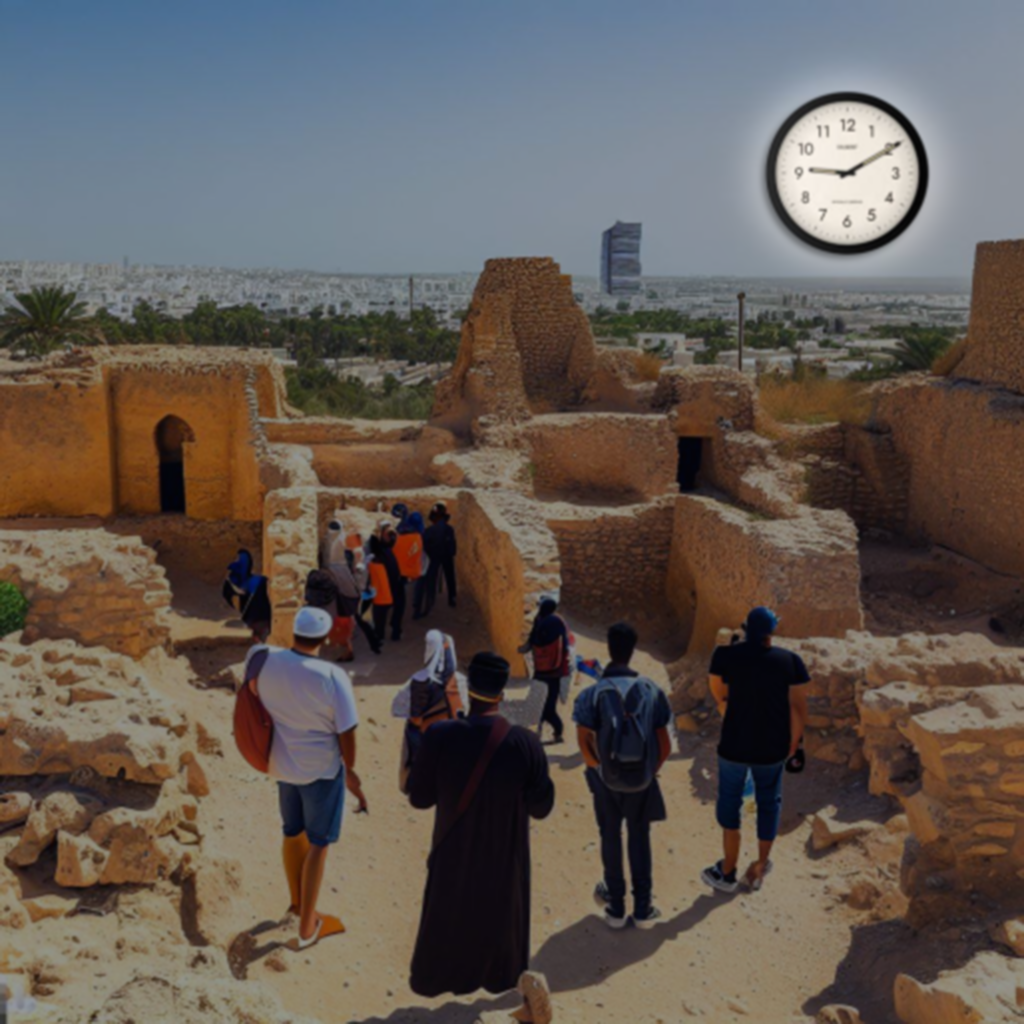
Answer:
{"hour": 9, "minute": 10}
